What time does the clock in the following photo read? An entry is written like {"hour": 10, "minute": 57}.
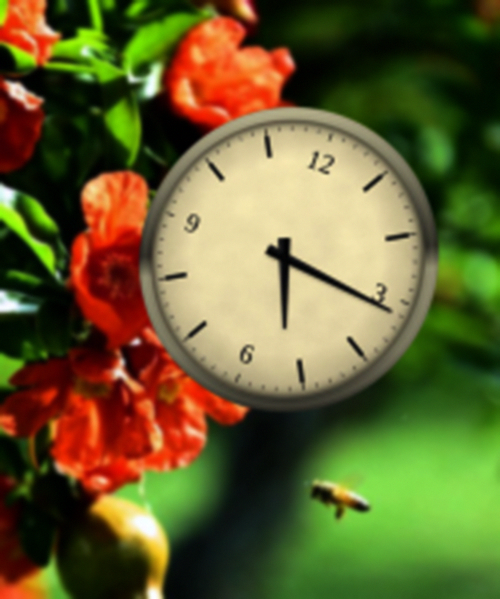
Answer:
{"hour": 5, "minute": 16}
